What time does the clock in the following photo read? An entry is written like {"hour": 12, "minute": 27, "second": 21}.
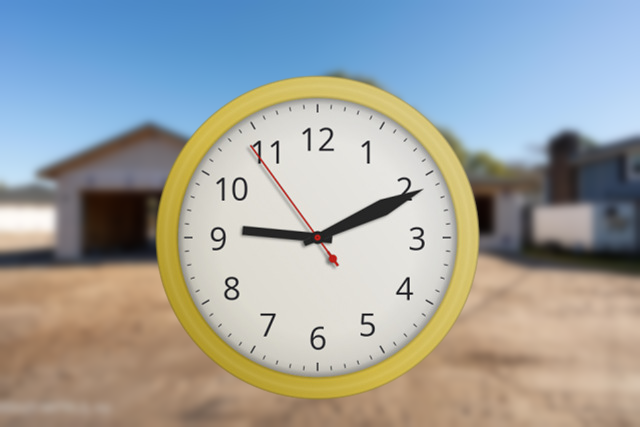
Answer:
{"hour": 9, "minute": 10, "second": 54}
